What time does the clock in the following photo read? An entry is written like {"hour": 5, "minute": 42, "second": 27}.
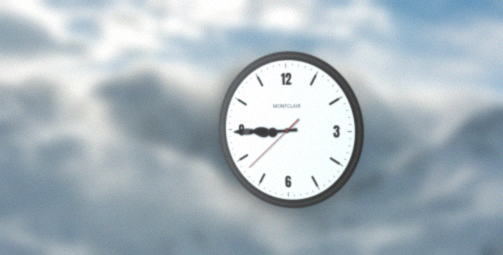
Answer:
{"hour": 8, "minute": 44, "second": 38}
